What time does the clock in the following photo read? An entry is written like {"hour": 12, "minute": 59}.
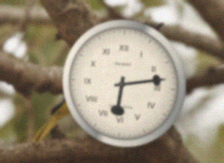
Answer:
{"hour": 6, "minute": 13}
